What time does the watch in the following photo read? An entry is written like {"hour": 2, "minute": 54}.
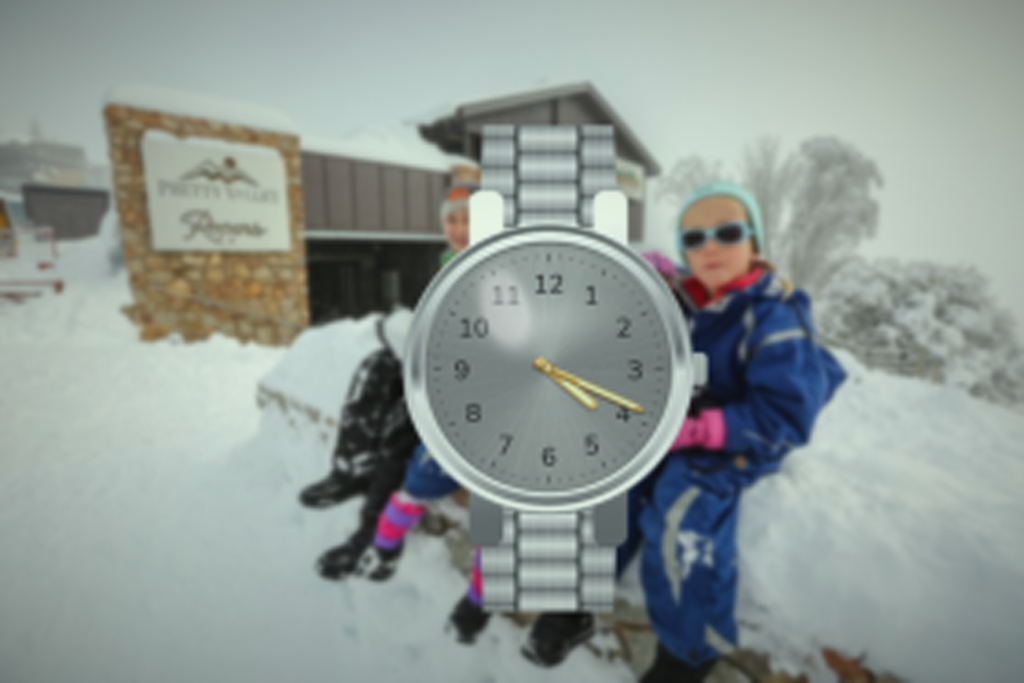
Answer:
{"hour": 4, "minute": 19}
